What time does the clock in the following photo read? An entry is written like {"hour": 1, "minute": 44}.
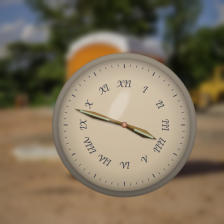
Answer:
{"hour": 3, "minute": 48}
